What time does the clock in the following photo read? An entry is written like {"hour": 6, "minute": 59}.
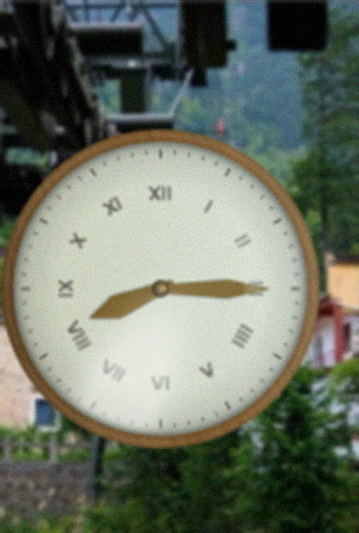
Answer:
{"hour": 8, "minute": 15}
